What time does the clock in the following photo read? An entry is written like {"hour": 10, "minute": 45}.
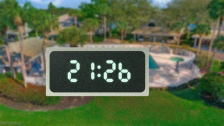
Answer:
{"hour": 21, "minute": 26}
